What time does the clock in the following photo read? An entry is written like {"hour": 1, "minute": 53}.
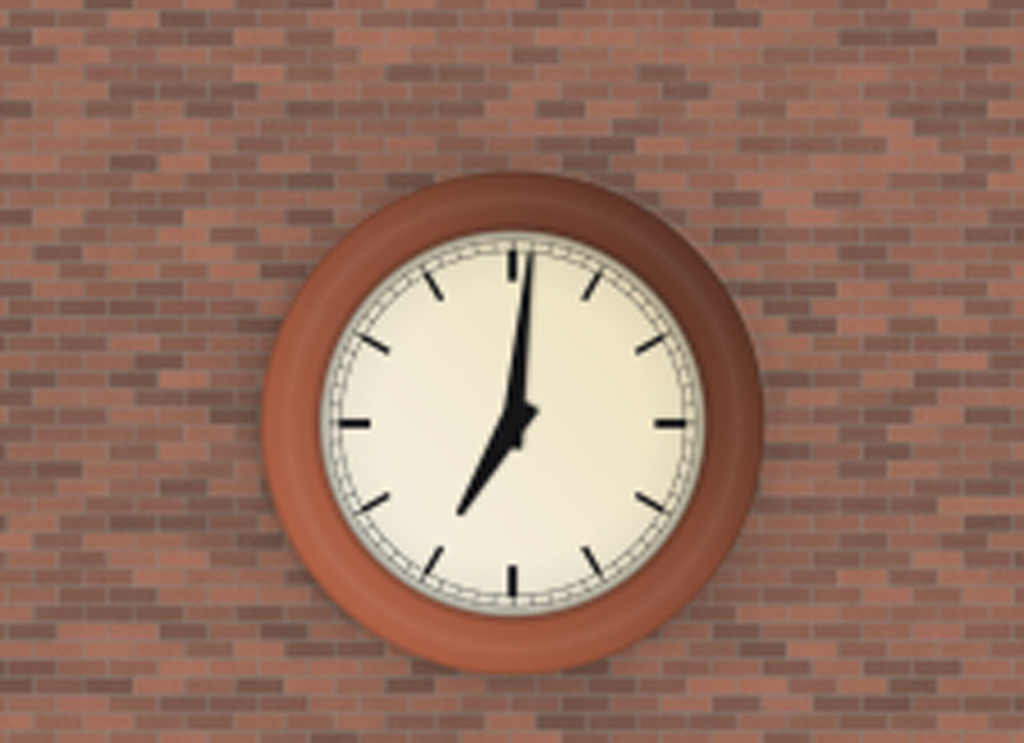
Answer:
{"hour": 7, "minute": 1}
